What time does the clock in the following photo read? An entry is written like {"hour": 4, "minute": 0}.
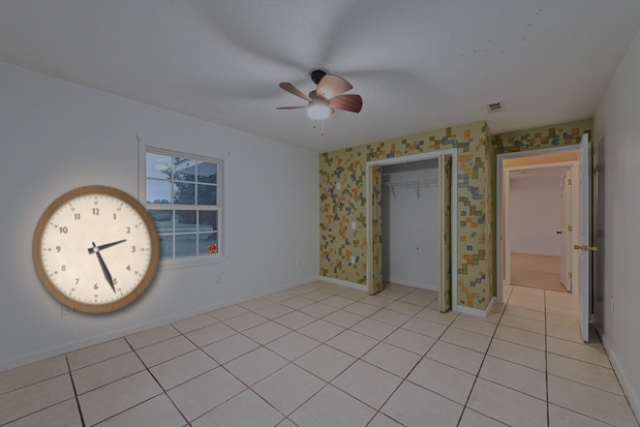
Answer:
{"hour": 2, "minute": 26}
